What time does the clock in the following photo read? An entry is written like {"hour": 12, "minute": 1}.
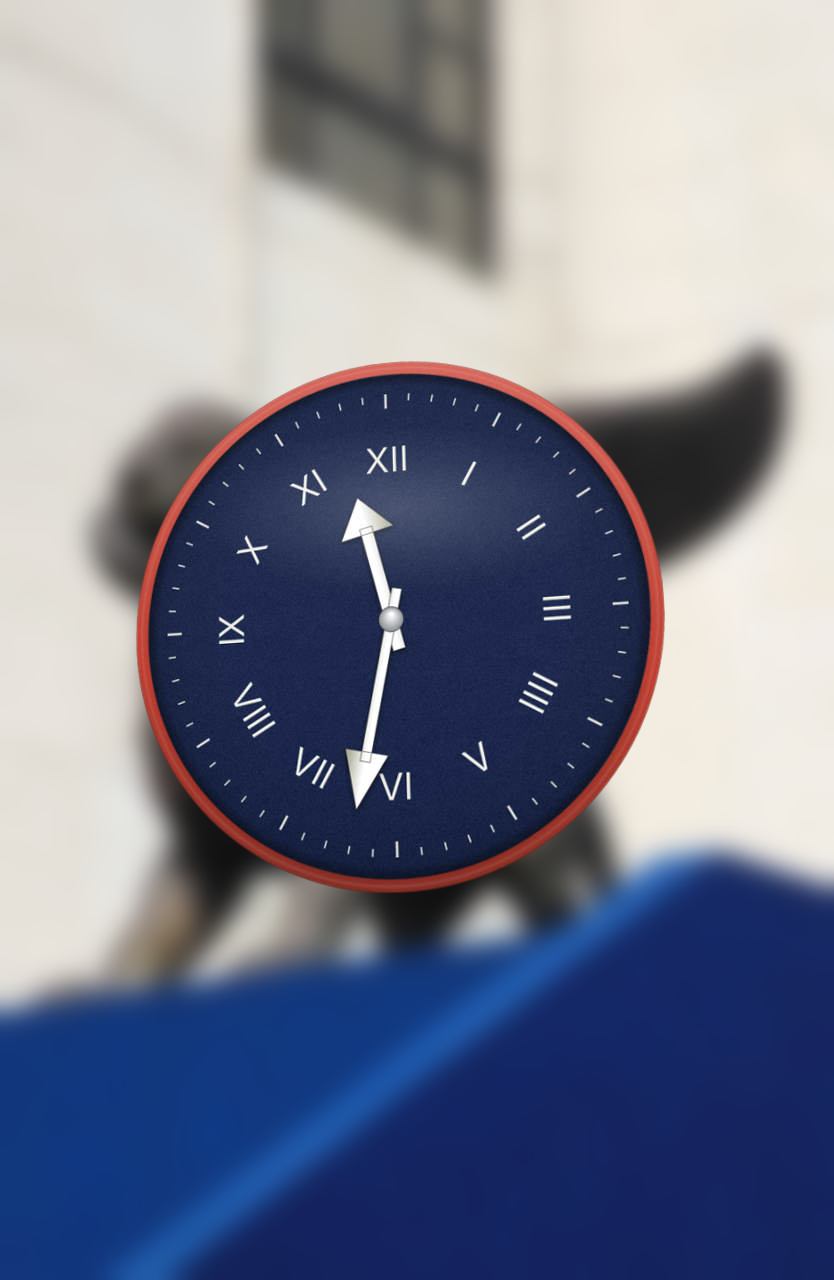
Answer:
{"hour": 11, "minute": 32}
